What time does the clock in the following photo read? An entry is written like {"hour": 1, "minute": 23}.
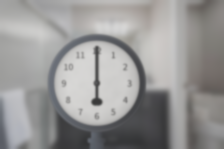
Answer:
{"hour": 6, "minute": 0}
